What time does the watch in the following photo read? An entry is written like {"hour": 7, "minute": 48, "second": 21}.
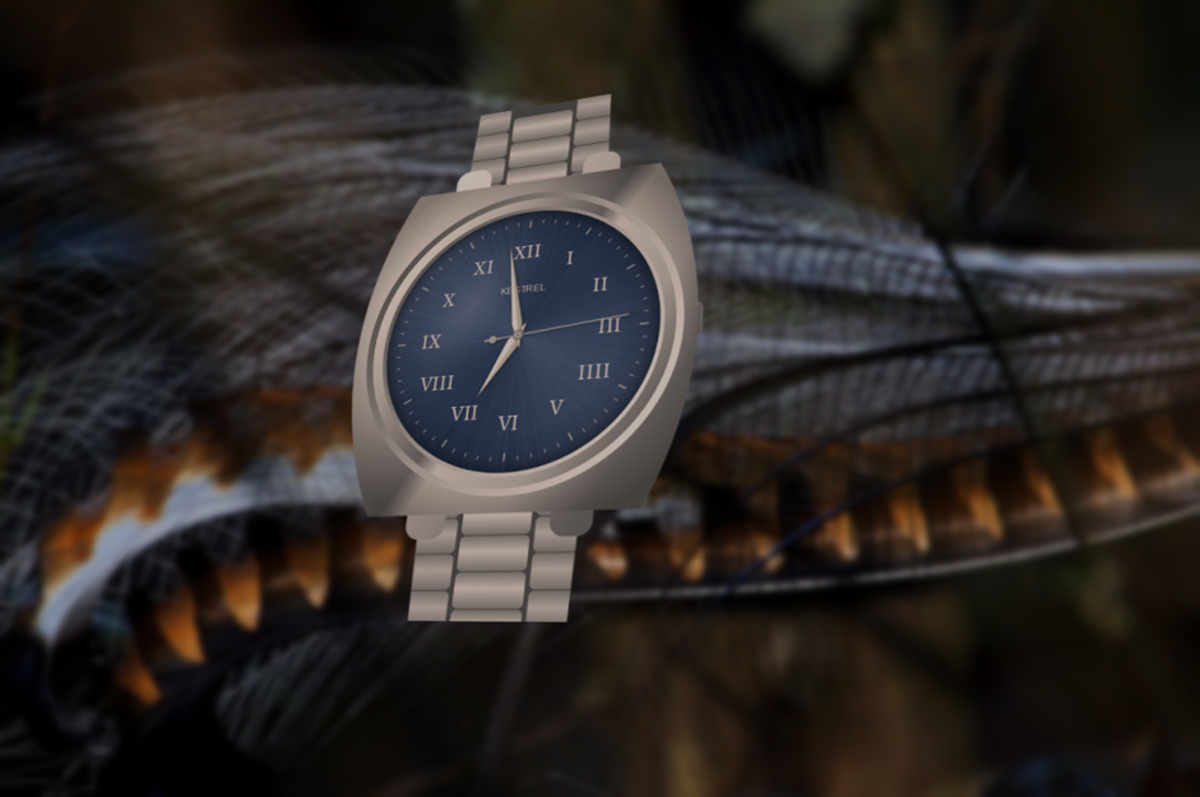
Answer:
{"hour": 6, "minute": 58, "second": 14}
